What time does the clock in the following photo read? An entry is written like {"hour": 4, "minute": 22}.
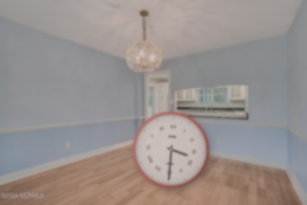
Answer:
{"hour": 3, "minute": 30}
